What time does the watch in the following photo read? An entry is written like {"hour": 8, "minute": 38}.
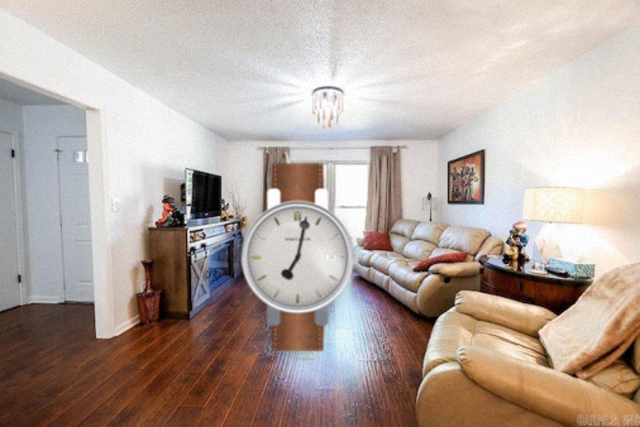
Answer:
{"hour": 7, "minute": 2}
